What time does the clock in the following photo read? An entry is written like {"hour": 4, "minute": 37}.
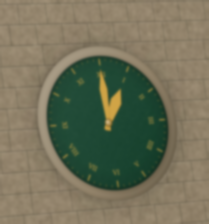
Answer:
{"hour": 1, "minute": 0}
